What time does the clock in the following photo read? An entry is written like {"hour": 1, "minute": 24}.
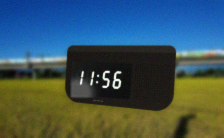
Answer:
{"hour": 11, "minute": 56}
